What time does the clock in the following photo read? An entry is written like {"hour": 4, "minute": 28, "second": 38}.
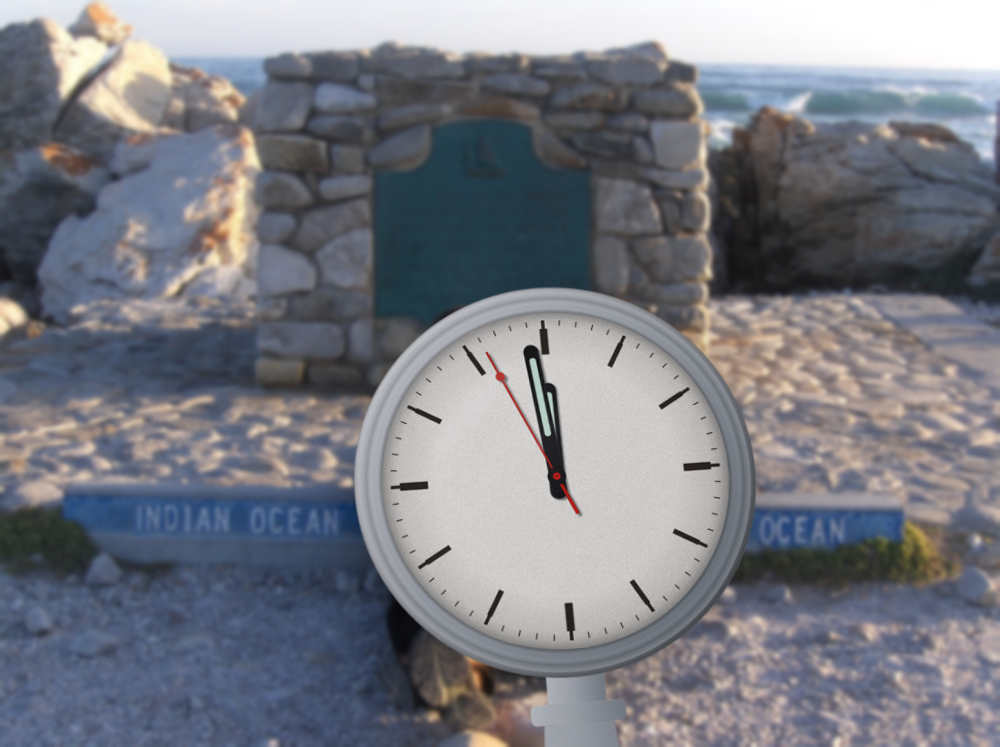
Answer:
{"hour": 11, "minute": 58, "second": 56}
